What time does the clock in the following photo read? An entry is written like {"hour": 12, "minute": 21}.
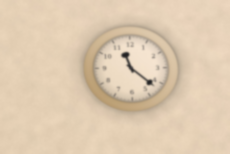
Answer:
{"hour": 11, "minute": 22}
